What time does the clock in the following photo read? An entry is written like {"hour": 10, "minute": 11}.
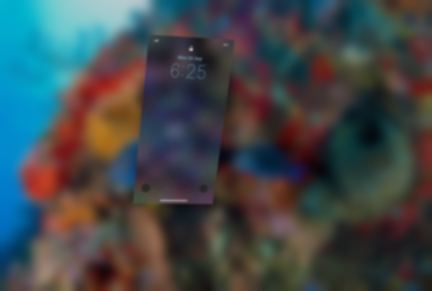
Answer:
{"hour": 6, "minute": 25}
